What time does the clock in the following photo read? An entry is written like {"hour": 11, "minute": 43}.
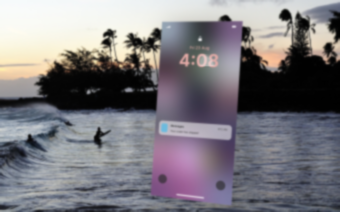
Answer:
{"hour": 4, "minute": 8}
